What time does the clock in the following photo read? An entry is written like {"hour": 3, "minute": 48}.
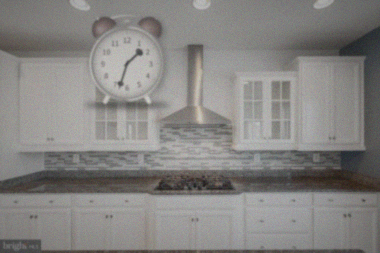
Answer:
{"hour": 1, "minute": 33}
